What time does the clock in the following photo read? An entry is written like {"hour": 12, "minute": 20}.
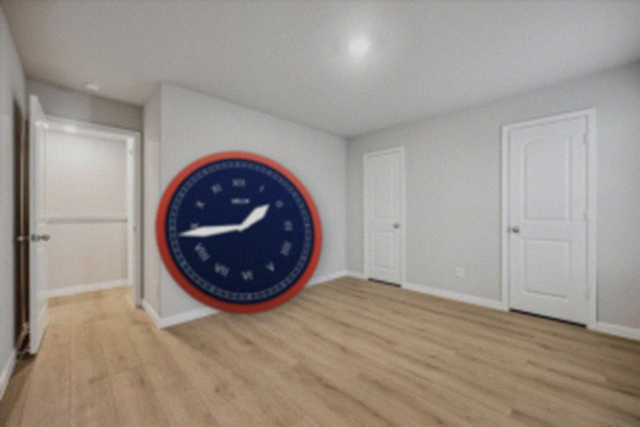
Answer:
{"hour": 1, "minute": 44}
